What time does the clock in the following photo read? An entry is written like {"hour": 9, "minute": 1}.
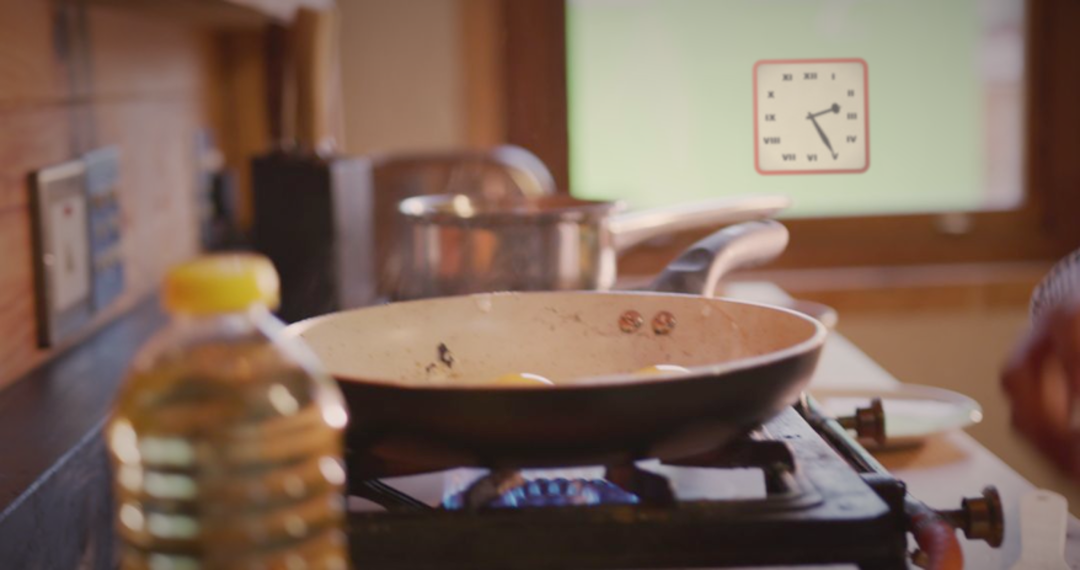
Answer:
{"hour": 2, "minute": 25}
